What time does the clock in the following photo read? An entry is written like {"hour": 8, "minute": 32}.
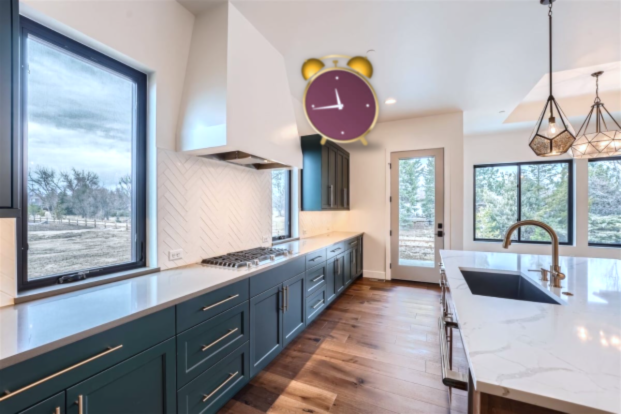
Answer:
{"hour": 11, "minute": 44}
